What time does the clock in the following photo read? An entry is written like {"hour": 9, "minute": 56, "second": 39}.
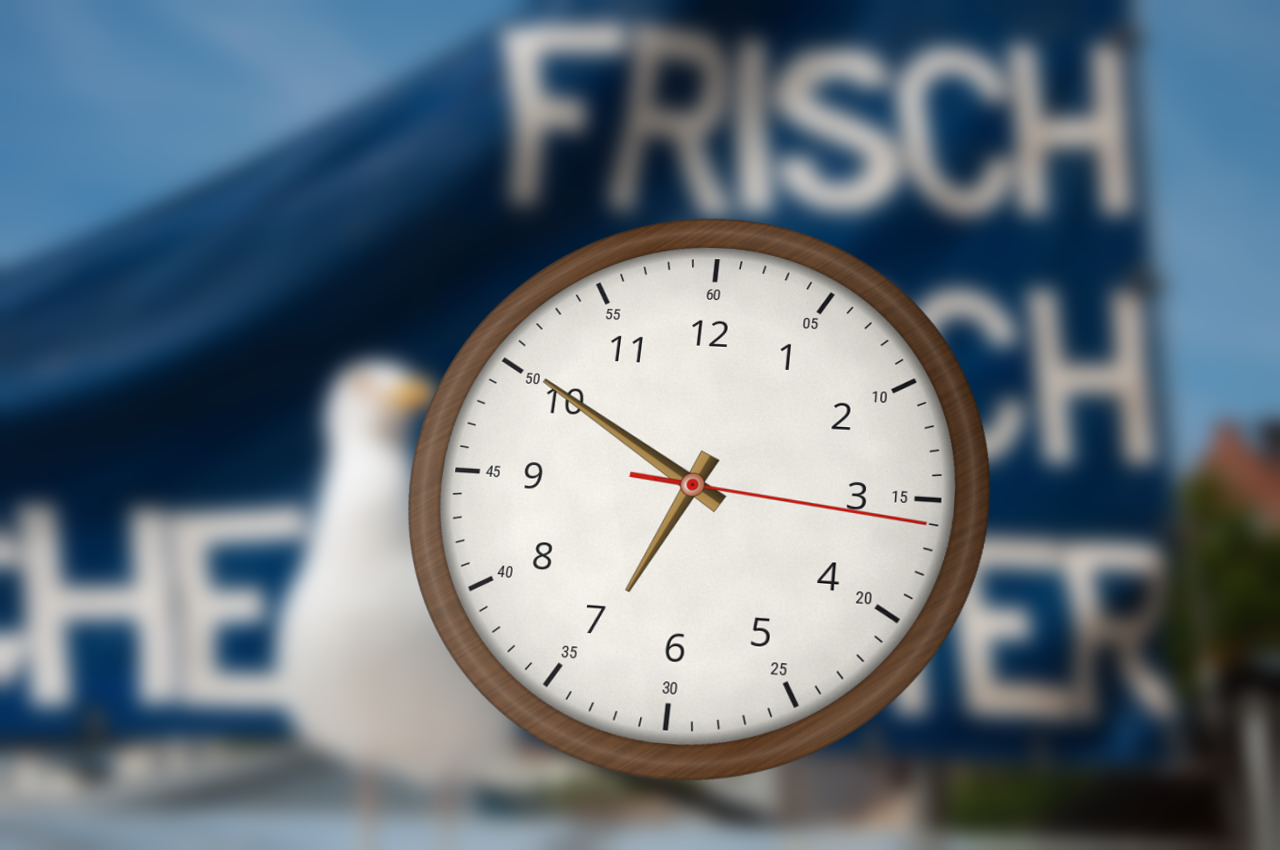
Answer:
{"hour": 6, "minute": 50, "second": 16}
